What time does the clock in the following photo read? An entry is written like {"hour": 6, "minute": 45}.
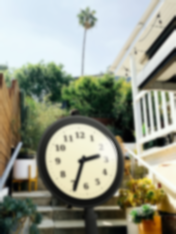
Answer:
{"hour": 2, "minute": 34}
